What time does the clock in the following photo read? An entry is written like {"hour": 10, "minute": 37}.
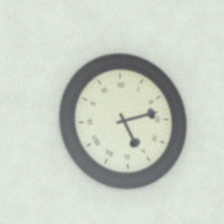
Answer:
{"hour": 5, "minute": 13}
